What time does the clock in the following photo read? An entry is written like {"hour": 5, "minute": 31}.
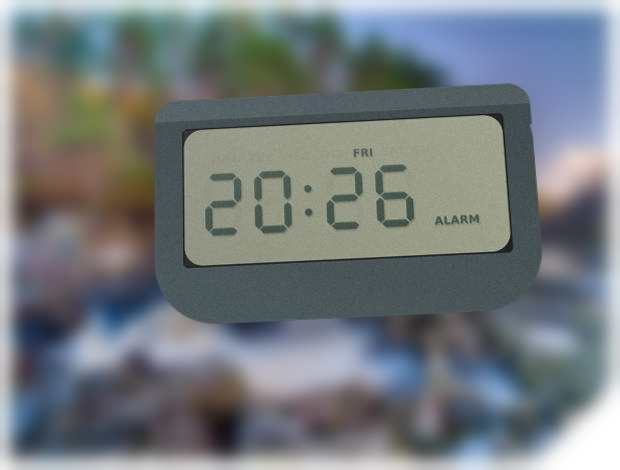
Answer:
{"hour": 20, "minute": 26}
